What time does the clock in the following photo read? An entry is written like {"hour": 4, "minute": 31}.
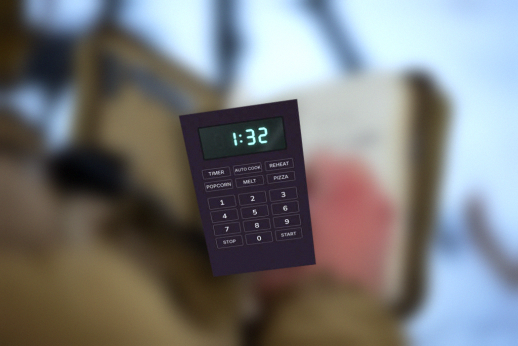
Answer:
{"hour": 1, "minute": 32}
